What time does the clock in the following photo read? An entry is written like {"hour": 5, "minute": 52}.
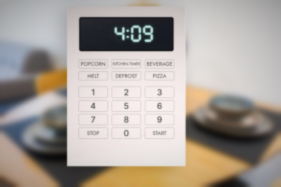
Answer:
{"hour": 4, "minute": 9}
